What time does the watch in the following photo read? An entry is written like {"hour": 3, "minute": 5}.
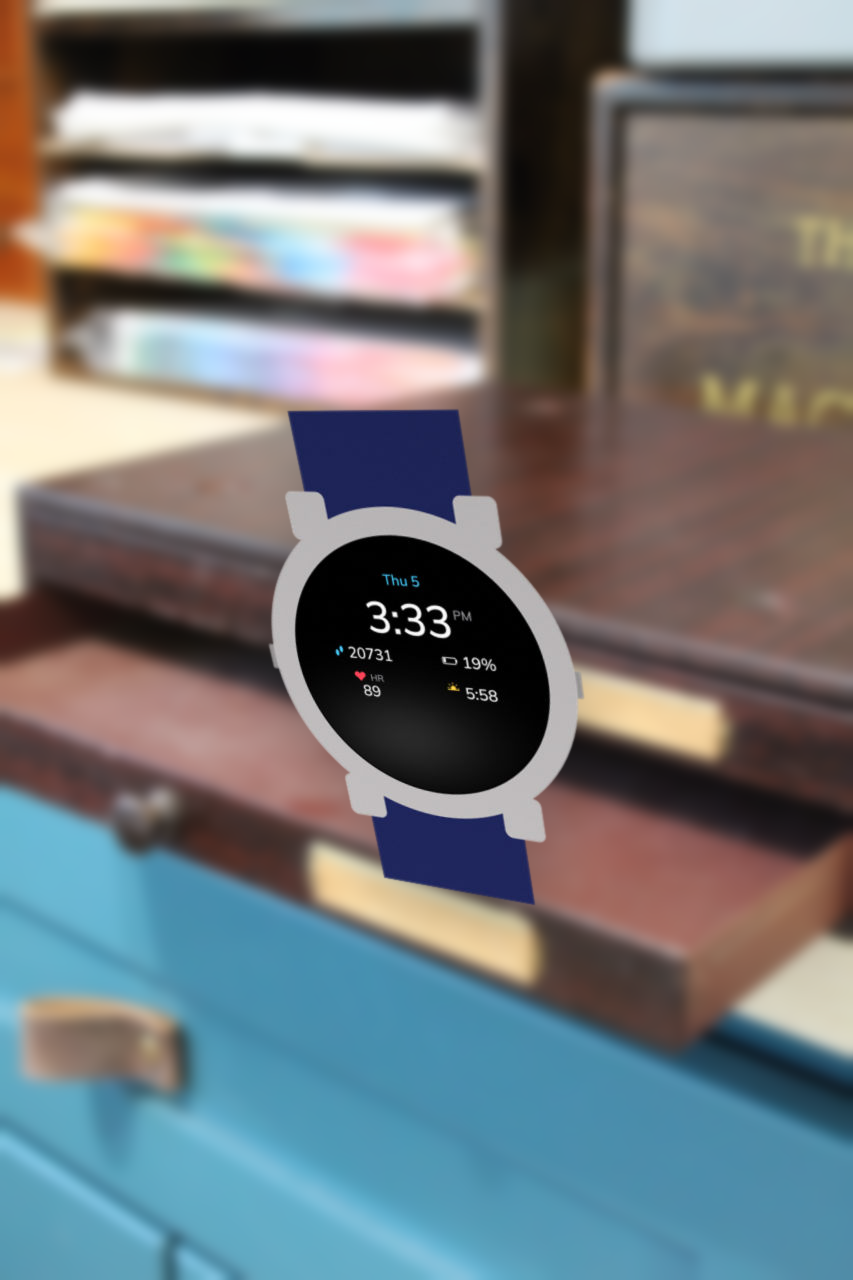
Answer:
{"hour": 3, "minute": 33}
